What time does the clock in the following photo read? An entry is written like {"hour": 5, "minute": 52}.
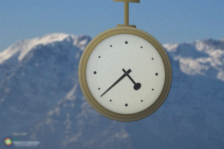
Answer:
{"hour": 4, "minute": 38}
